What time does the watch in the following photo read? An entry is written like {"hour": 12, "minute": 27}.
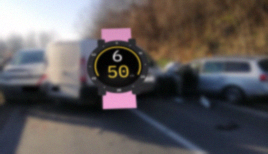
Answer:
{"hour": 6, "minute": 50}
